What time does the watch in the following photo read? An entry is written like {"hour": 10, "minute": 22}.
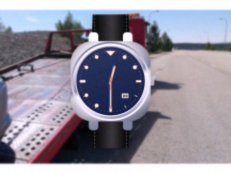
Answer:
{"hour": 12, "minute": 30}
